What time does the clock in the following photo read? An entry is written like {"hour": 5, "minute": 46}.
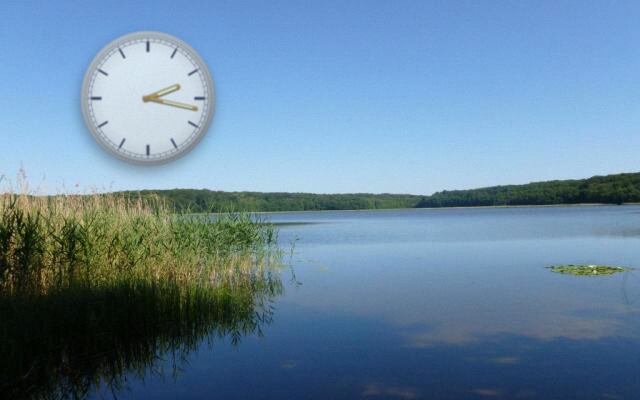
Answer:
{"hour": 2, "minute": 17}
